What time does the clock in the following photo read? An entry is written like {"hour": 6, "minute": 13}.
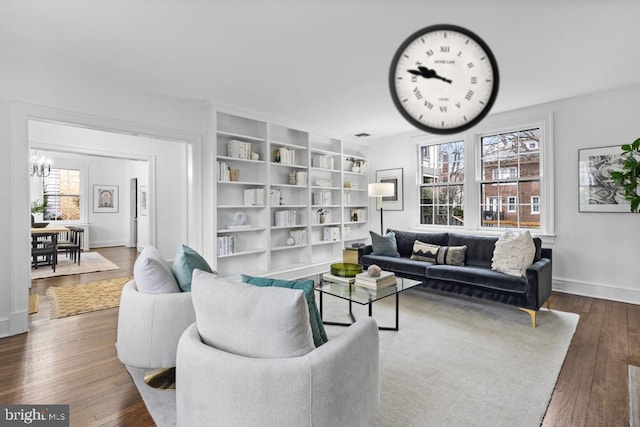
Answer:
{"hour": 9, "minute": 47}
